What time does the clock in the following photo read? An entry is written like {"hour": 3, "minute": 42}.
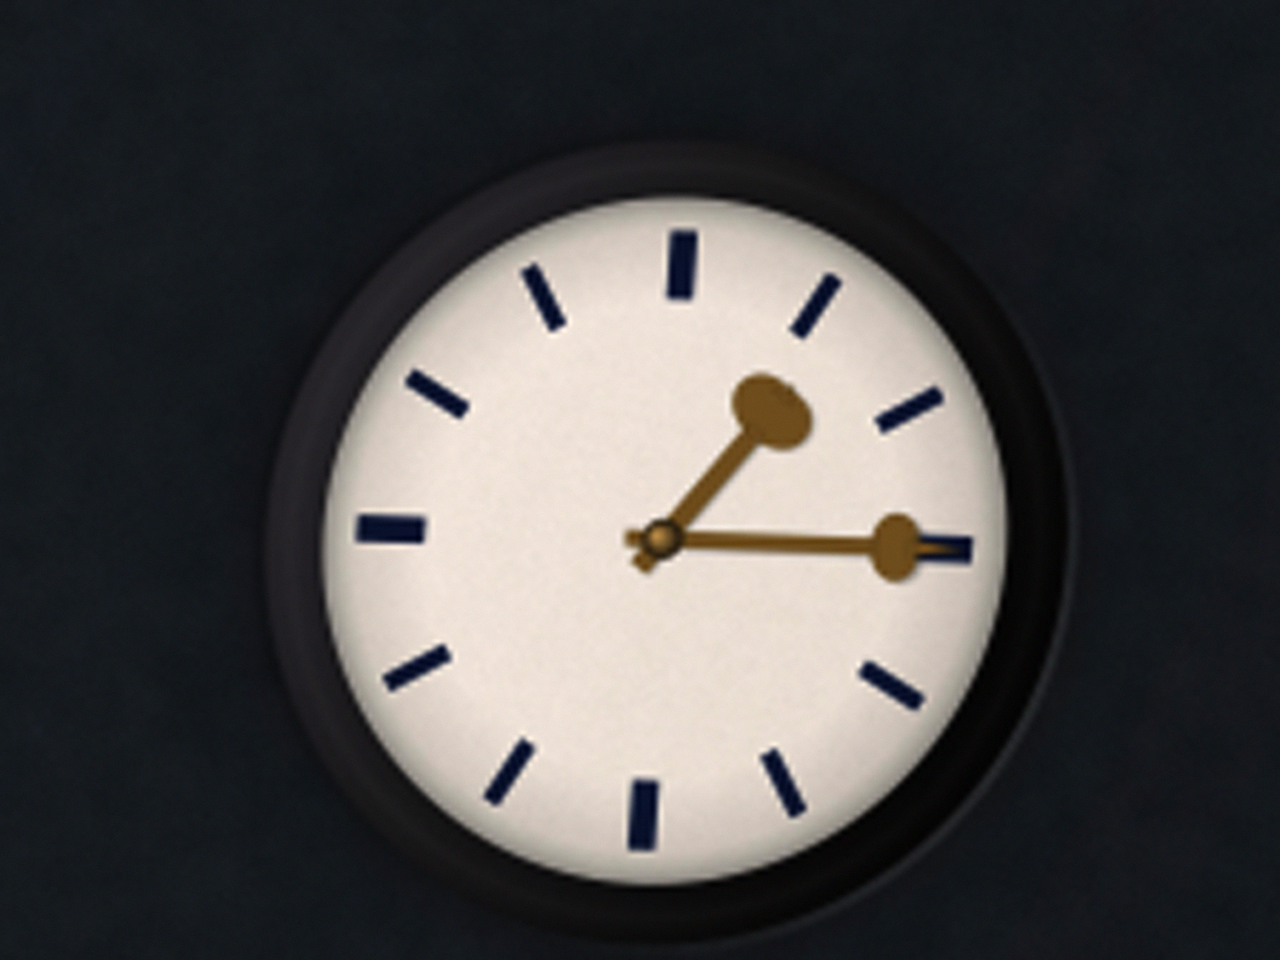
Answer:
{"hour": 1, "minute": 15}
